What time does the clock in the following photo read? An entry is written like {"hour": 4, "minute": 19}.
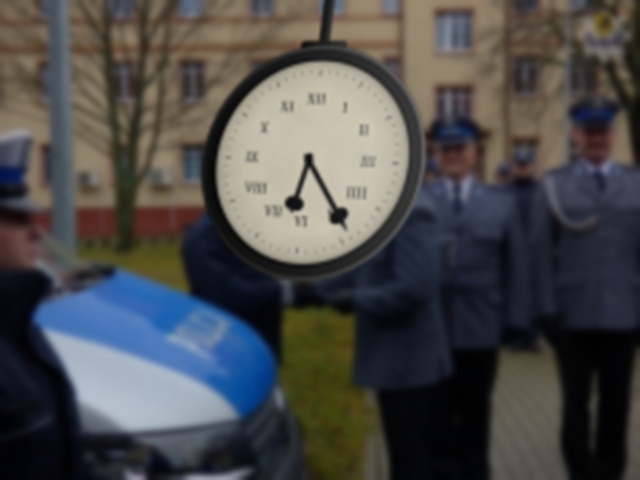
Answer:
{"hour": 6, "minute": 24}
